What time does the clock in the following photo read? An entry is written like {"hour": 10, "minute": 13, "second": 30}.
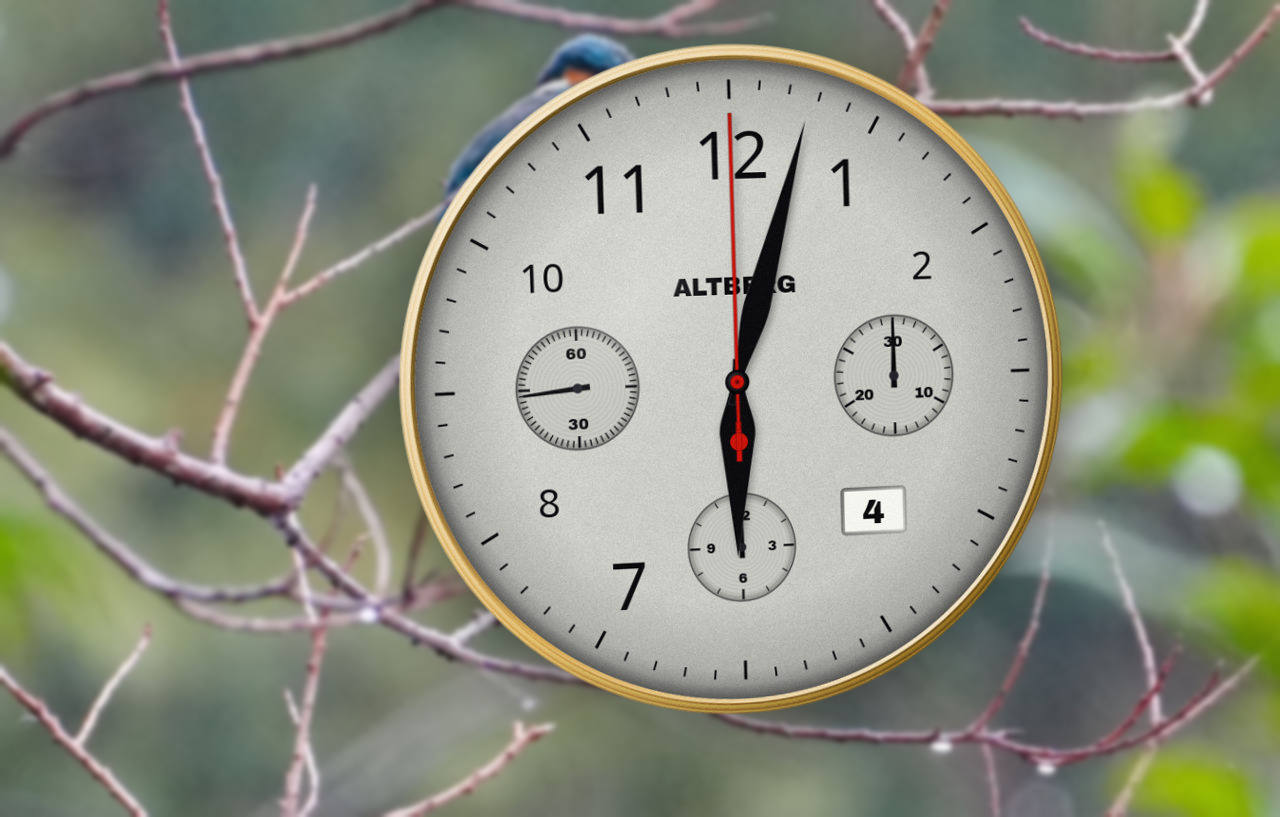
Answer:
{"hour": 6, "minute": 2, "second": 44}
